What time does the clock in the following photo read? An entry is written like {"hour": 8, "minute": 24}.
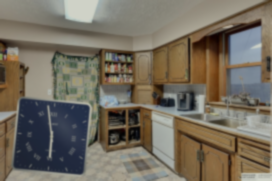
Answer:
{"hour": 5, "minute": 58}
